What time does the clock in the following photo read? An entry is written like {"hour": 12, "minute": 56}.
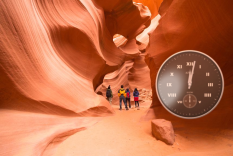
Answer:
{"hour": 12, "minute": 2}
